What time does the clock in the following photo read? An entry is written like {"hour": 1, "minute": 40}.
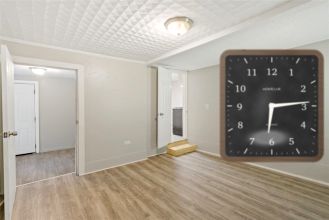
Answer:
{"hour": 6, "minute": 14}
